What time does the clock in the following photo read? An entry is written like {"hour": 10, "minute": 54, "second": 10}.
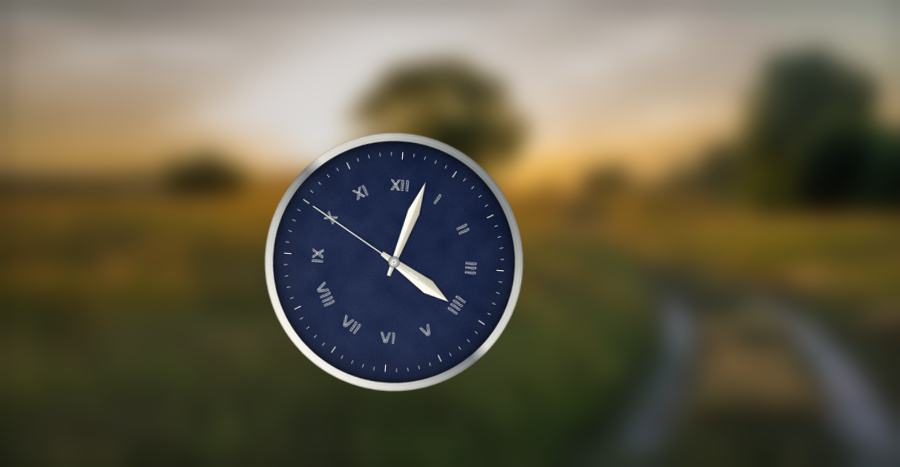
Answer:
{"hour": 4, "minute": 2, "second": 50}
